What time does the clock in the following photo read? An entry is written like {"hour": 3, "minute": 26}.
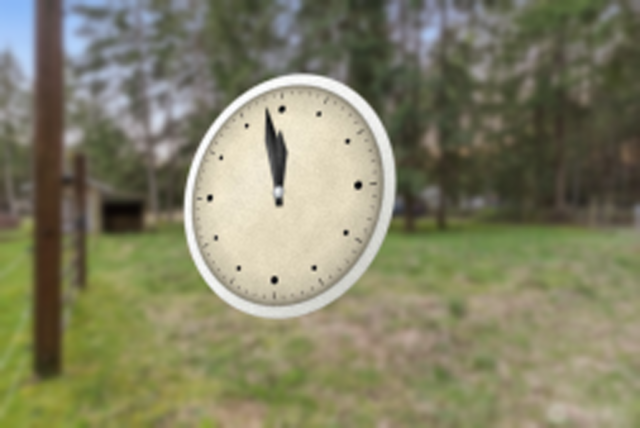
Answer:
{"hour": 11, "minute": 58}
